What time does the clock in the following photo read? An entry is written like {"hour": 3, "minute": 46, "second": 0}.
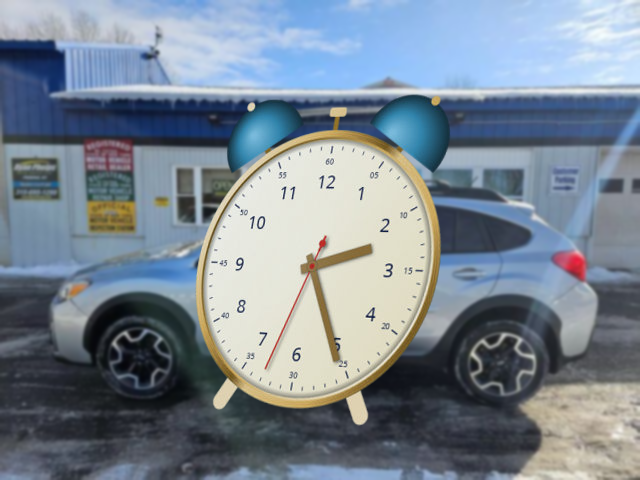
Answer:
{"hour": 2, "minute": 25, "second": 33}
